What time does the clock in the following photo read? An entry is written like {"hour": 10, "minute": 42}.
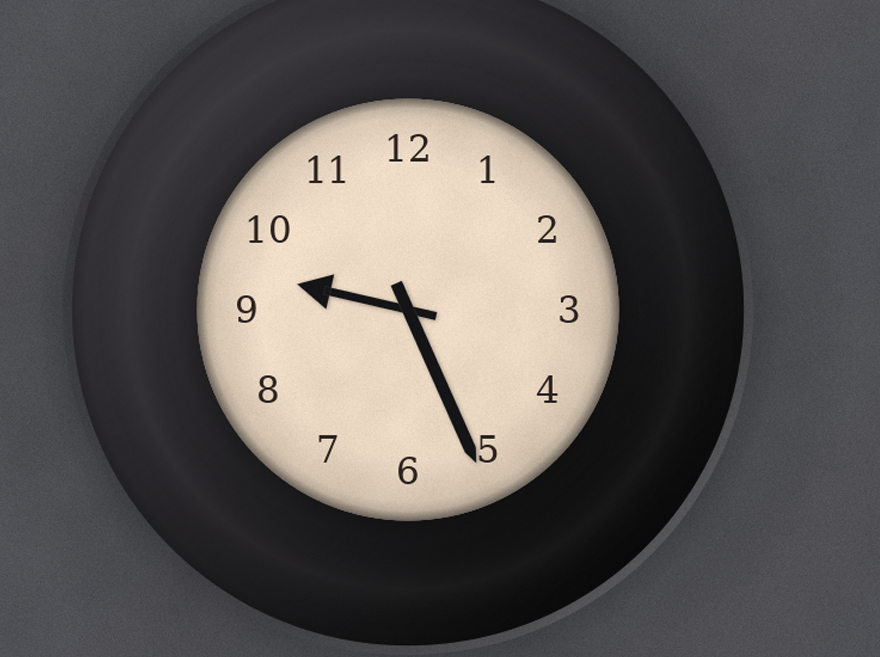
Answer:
{"hour": 9, "minute": 26}
